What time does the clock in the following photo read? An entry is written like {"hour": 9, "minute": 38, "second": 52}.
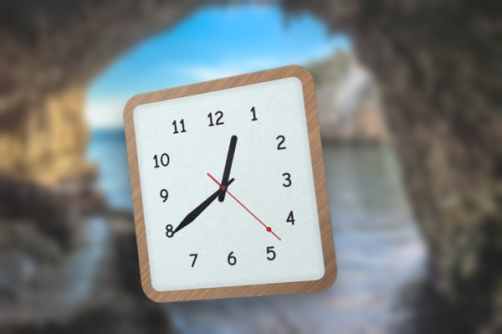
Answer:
{"hour": 12, "minute": 39, "second": 23}
